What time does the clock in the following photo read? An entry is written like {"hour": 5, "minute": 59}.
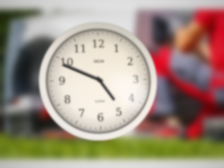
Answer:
{"hour": 4, "minute": 49}
